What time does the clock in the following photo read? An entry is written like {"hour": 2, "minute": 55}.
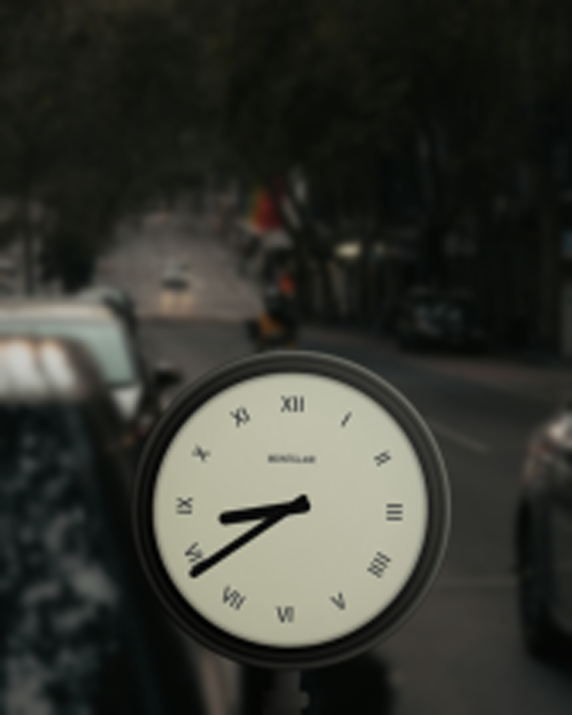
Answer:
{"hour": 8, "minute": 39}
